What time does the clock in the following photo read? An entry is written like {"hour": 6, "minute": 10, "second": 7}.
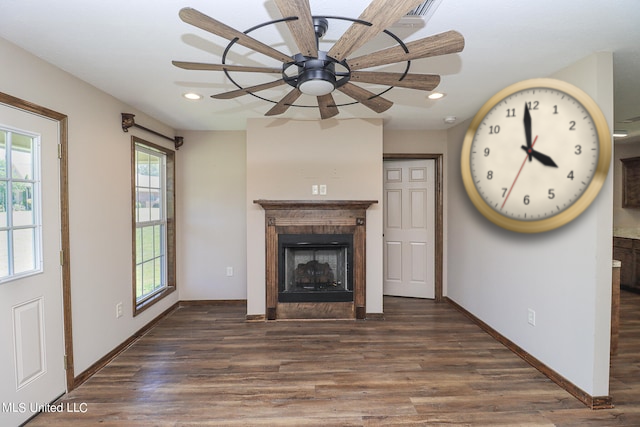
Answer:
{"hour": 3, "minute": 58, "second": 34}
